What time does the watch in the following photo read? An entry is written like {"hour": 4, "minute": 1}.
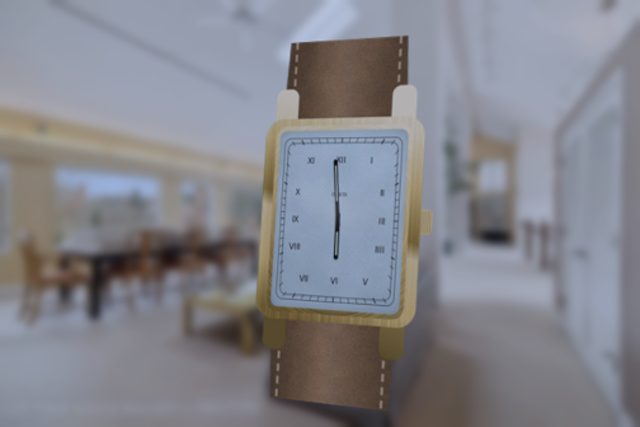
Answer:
{"hour": 5, "minute": 59}
